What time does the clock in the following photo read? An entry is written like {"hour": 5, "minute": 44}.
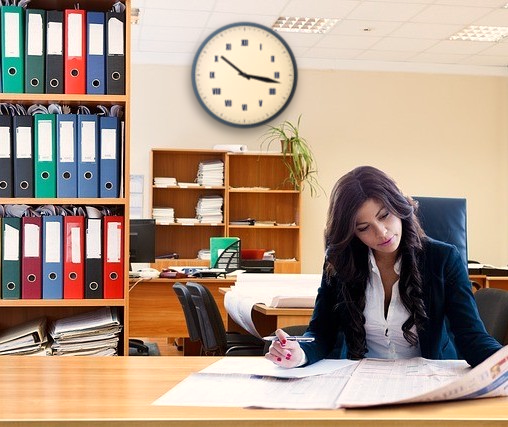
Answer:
{"hour": 10, "minute": 17}
